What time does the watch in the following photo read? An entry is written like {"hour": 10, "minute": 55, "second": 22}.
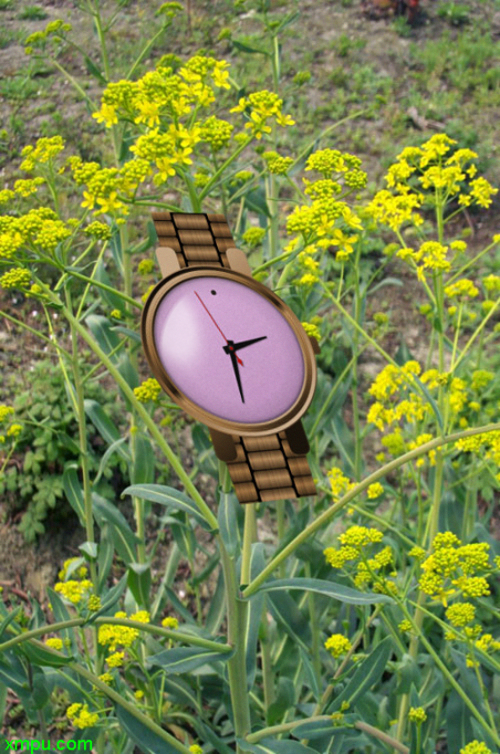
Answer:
{"hour": 2, "minute": 30, "second": 57}
